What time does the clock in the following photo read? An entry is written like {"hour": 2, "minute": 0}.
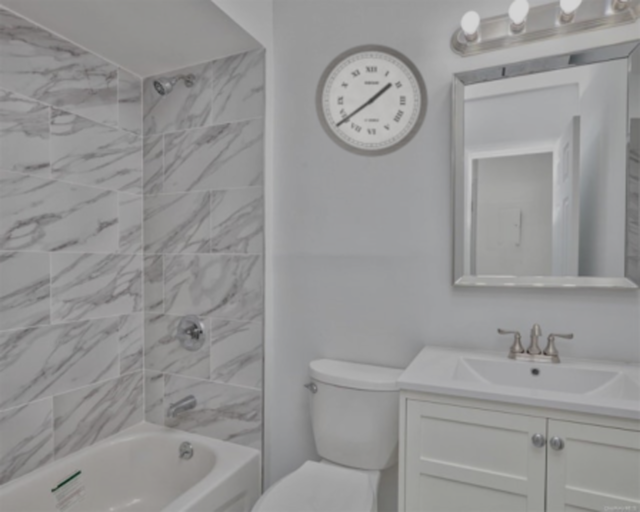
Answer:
{"hour": 1, "minute": 39}
